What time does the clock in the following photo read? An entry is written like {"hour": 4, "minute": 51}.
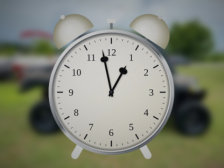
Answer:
{"hour": 12, "minute": 58}
